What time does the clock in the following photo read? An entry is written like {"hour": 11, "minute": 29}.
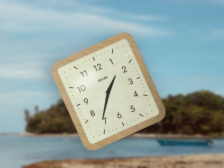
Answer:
{"hour": 1, "minute": 36}
